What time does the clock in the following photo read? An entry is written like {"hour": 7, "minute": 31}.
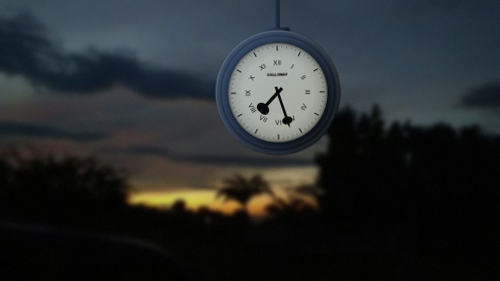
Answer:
{"hour": 7, "minute": 27}
